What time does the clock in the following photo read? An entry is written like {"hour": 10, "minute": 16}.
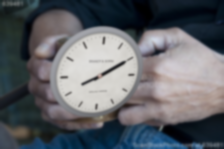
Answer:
{"hour": 8, "minute": 10}
